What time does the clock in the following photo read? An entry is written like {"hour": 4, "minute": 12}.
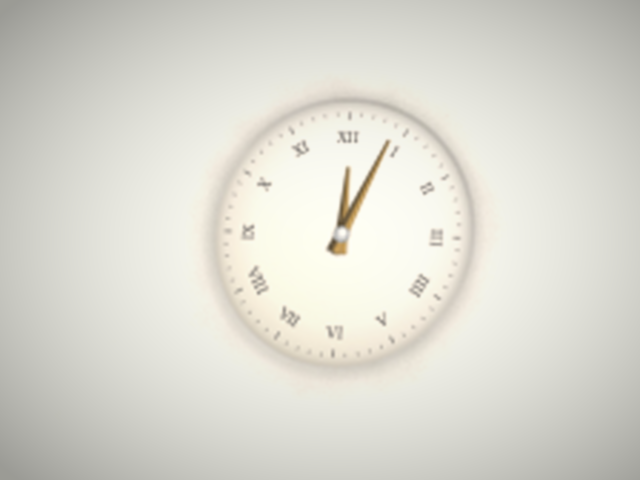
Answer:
{"hour": 12, "minute": 4}
